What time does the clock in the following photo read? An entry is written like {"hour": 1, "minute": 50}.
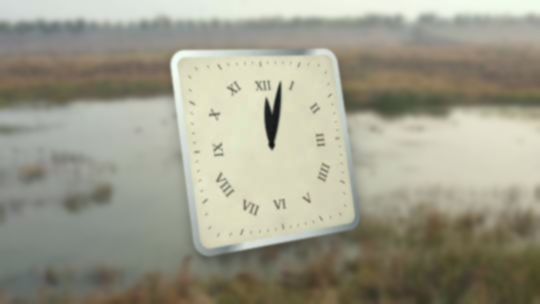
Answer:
{"hour": 12, "minute": 3}
